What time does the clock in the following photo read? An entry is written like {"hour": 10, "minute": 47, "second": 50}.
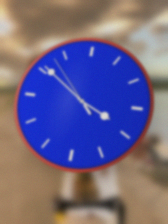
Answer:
{"hour": 3, "minute": 50, "second": 53}
